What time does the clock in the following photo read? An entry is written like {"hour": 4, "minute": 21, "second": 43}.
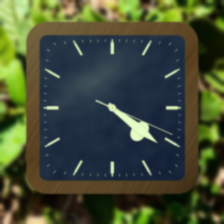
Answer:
{"hour": 4, "minute": 21, "second": 19}
